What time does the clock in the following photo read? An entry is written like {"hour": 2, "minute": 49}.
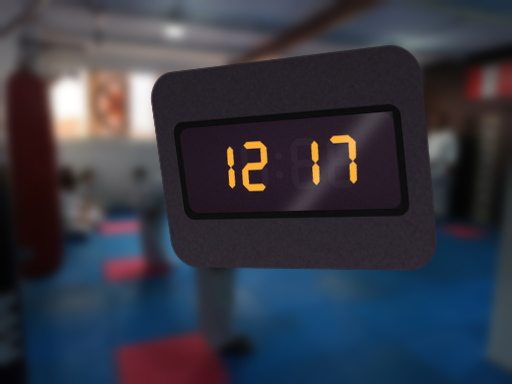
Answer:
{"hour": 12, "minute": 17}
